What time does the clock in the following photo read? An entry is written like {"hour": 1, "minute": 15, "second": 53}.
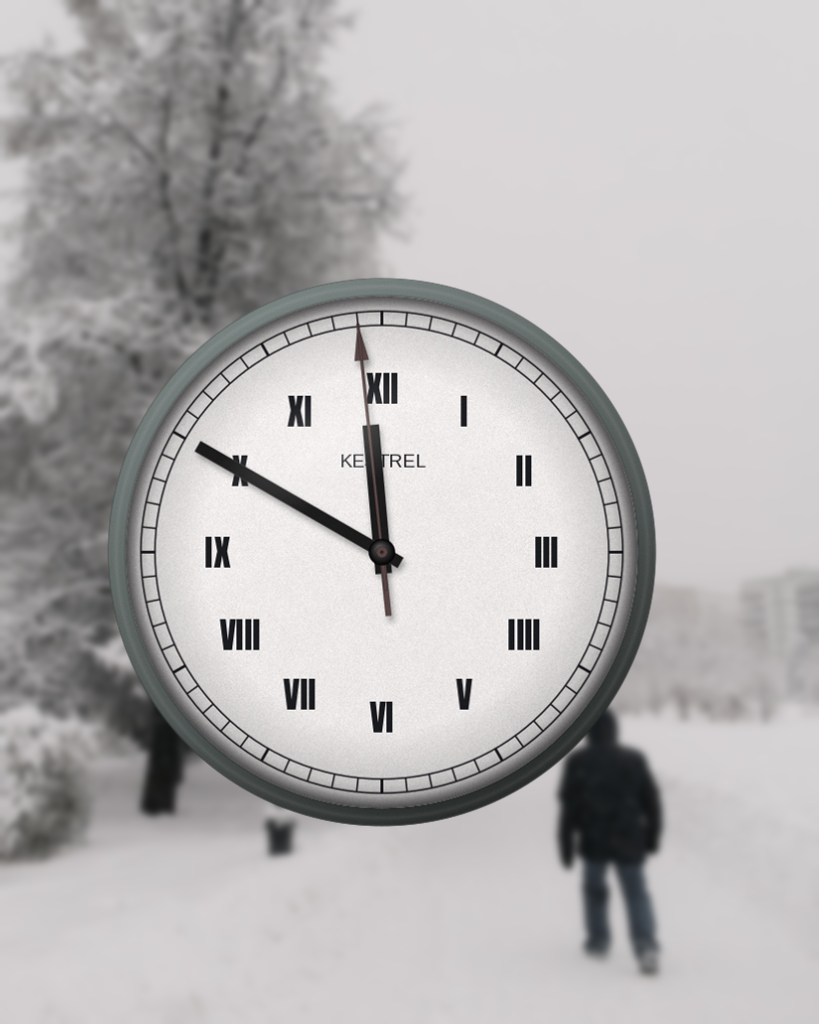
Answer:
{"hour": 11, "minute": 49, "second": 59}
